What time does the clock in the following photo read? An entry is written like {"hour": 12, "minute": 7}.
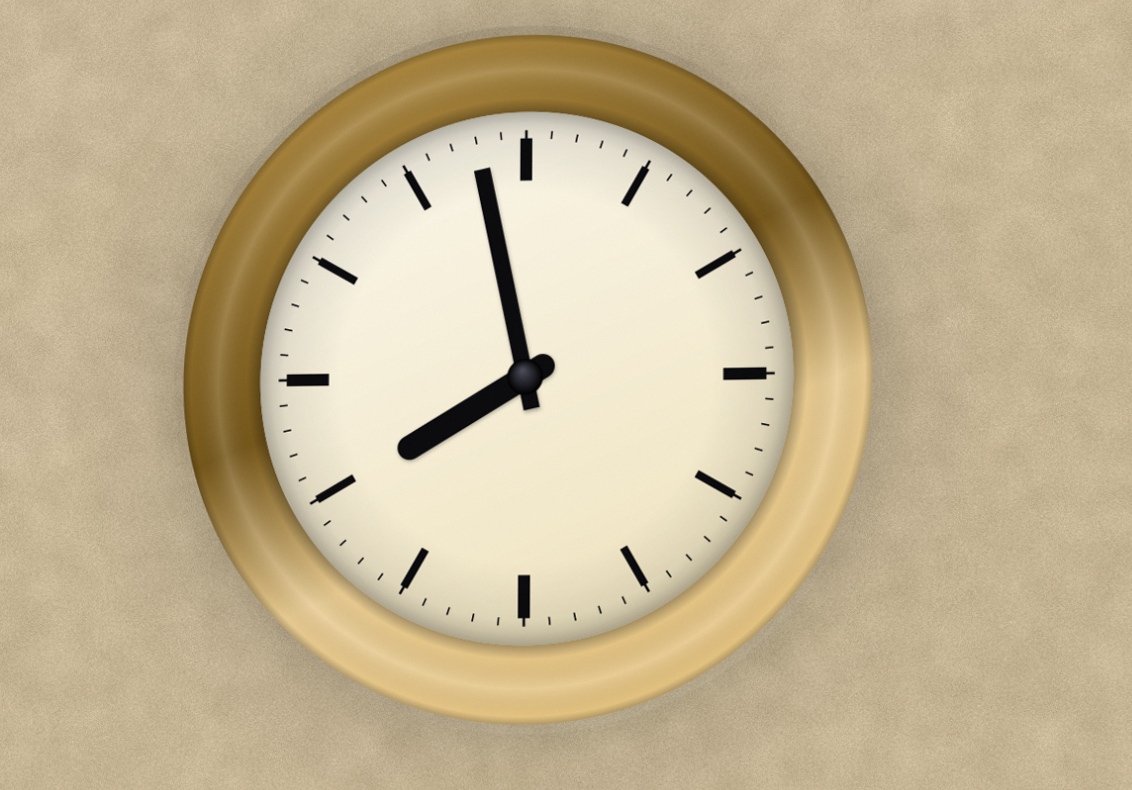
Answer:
{"hour": 7, "minute": 58}
